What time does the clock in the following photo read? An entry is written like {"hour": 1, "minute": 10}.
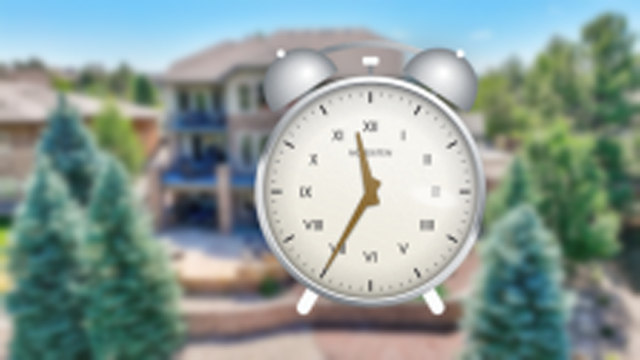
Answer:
{"hour": 11, "minute": 35}
